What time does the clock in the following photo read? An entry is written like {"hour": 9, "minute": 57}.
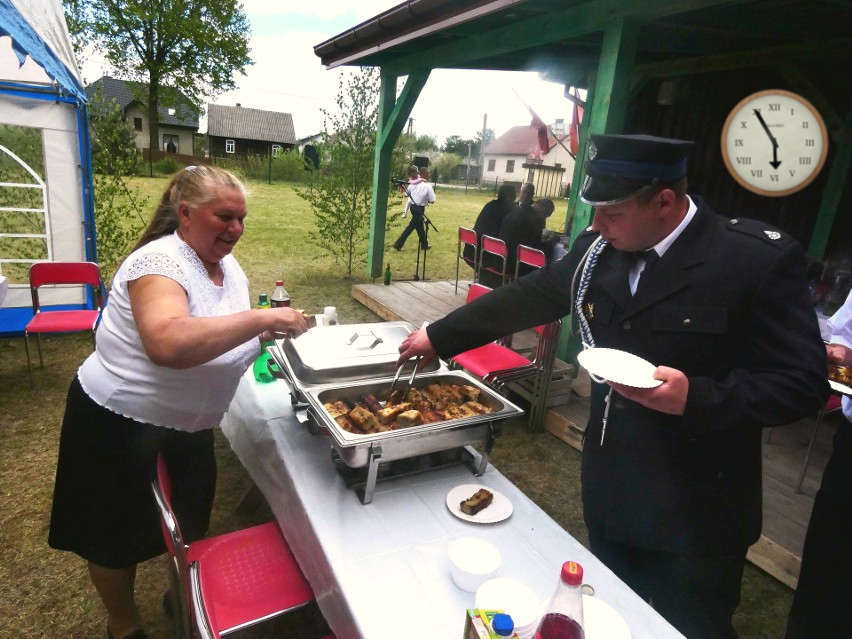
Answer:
{"hour": 5, "minute": 55}
